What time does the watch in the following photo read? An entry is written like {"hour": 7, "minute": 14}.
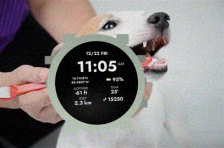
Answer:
{"hour": 11, "minute": 5}
